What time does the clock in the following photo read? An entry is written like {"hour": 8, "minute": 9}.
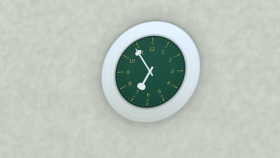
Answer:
{"hour": 6, "minute": 54}
